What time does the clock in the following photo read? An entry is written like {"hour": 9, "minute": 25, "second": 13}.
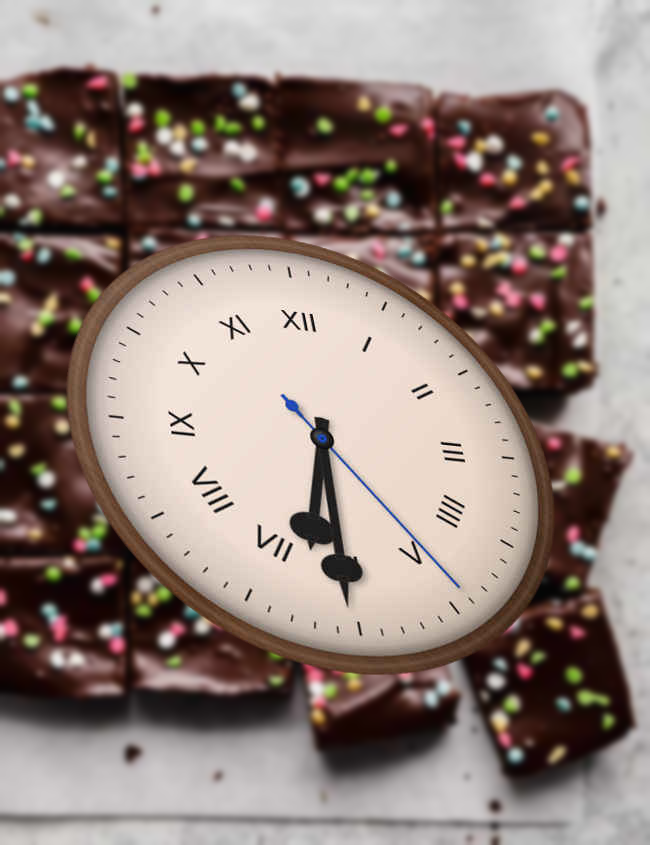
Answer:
{"hour": 6, "minute": 30, "second": 24}
